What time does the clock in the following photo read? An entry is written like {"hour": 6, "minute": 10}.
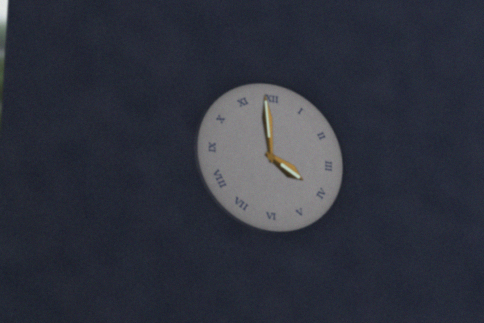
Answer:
{"hour": 3, "minute": 59}
